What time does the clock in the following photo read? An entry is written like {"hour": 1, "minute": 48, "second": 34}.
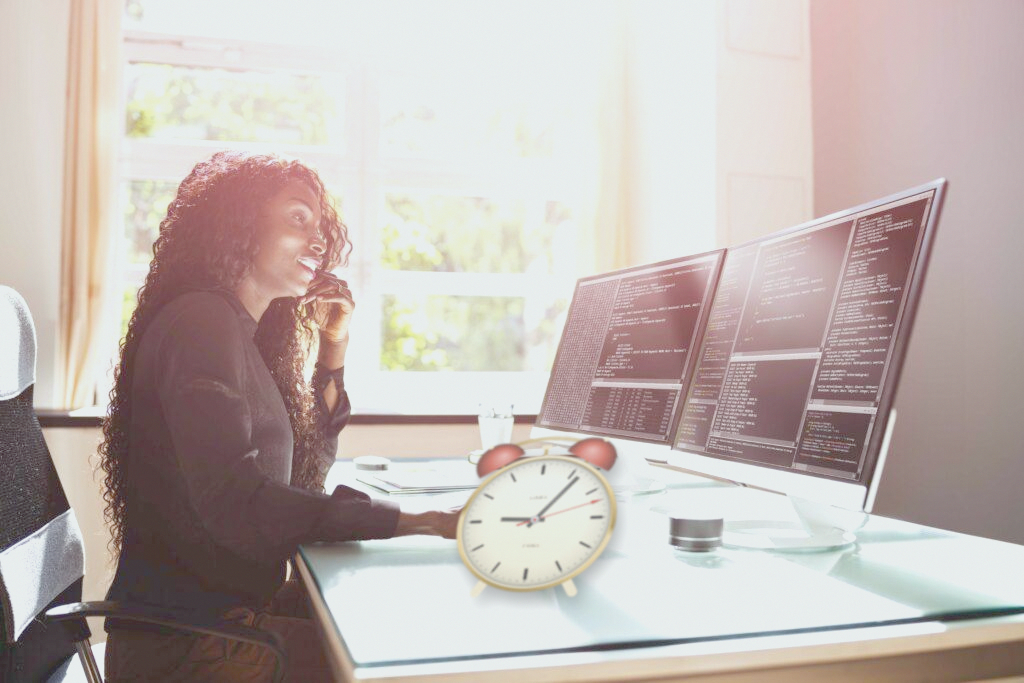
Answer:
{"hour": 9, "minute": 6, "second": 12}
